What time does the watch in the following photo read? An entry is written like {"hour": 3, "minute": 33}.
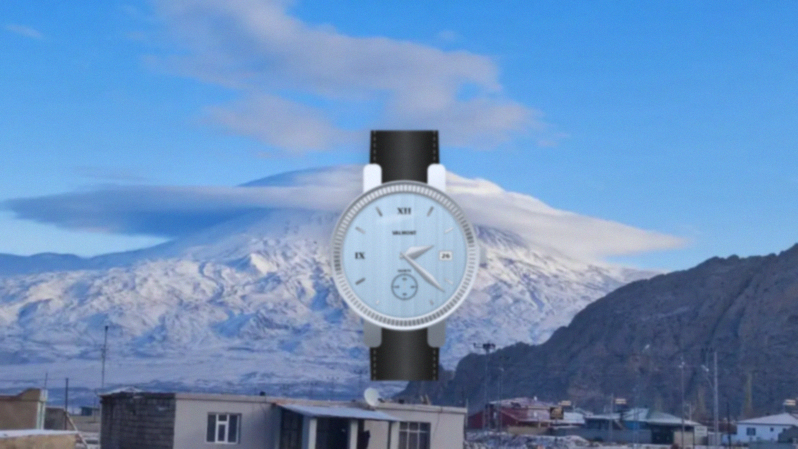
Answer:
{"hour": 2, "minute": 22}
